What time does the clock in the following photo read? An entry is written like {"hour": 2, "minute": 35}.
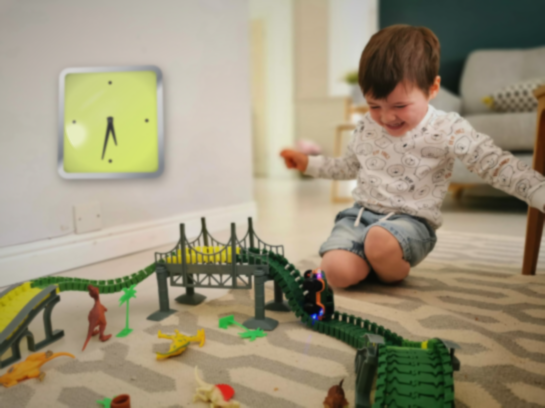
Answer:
{"hour": 5, "minute": 32}
